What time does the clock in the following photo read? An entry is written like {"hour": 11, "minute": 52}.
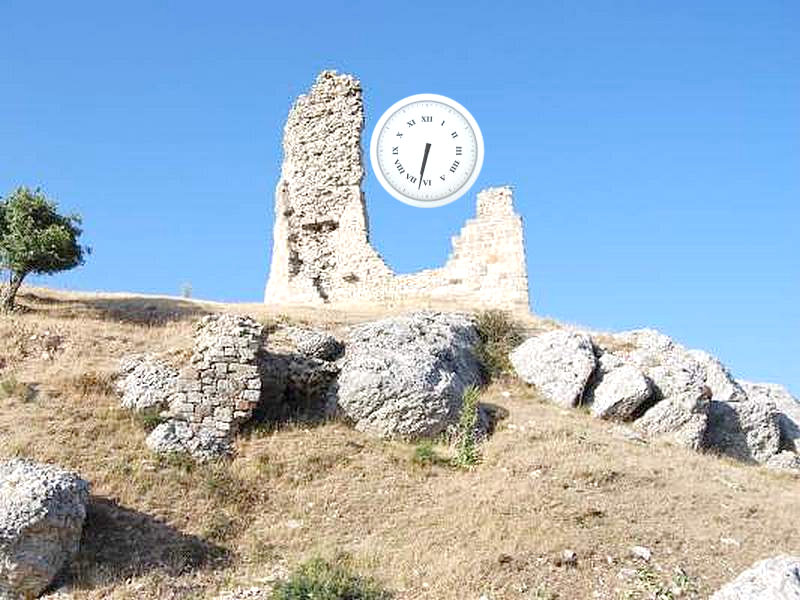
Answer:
{"hour": 6, "minute": 32}
